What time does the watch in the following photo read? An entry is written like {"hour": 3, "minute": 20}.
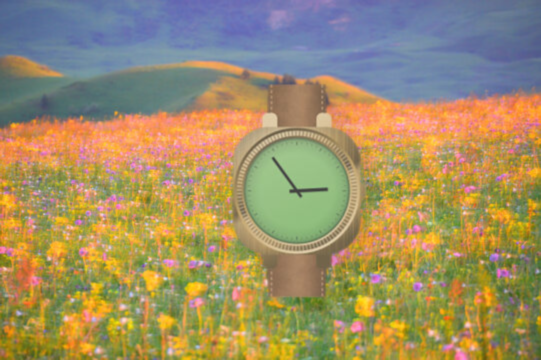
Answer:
{"hour": 2, "minute": 54}
